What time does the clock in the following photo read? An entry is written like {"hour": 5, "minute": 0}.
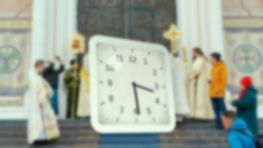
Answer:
{"hour": 3, "minute": 29}
